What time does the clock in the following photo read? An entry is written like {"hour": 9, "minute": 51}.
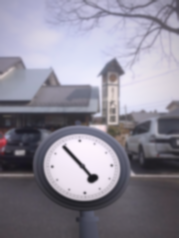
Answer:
{"hour": 4, "minute": 54}
